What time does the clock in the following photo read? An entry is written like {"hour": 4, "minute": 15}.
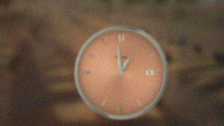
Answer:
{"hour": 12, "minute": 59}
